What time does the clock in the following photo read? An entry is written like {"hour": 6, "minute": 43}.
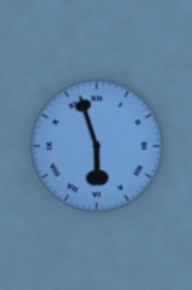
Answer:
{"hour": 5, "minute": 57}
